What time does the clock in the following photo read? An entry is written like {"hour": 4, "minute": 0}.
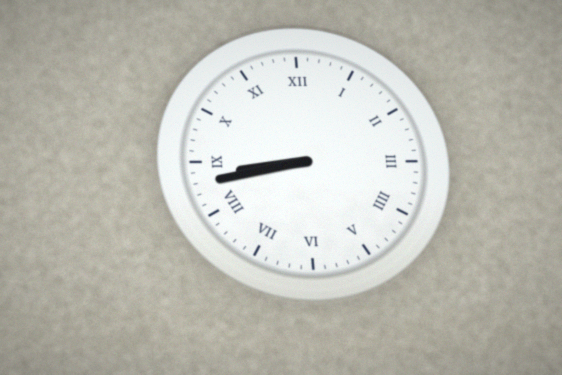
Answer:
{"hour": 8, "minute": 43}
